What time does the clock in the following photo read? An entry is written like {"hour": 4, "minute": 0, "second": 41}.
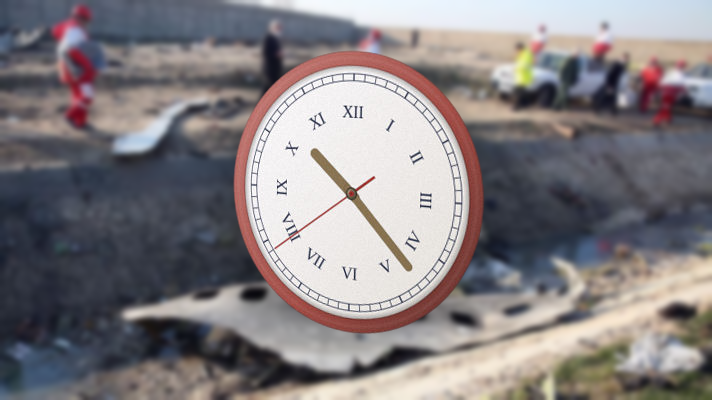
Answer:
{"hour": 10, "minute": 22, "second": 39}
